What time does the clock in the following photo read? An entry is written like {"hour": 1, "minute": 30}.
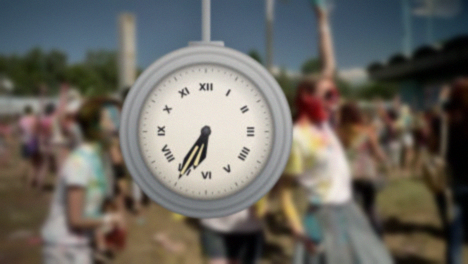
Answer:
{"hour": 6, "minute": 35}
